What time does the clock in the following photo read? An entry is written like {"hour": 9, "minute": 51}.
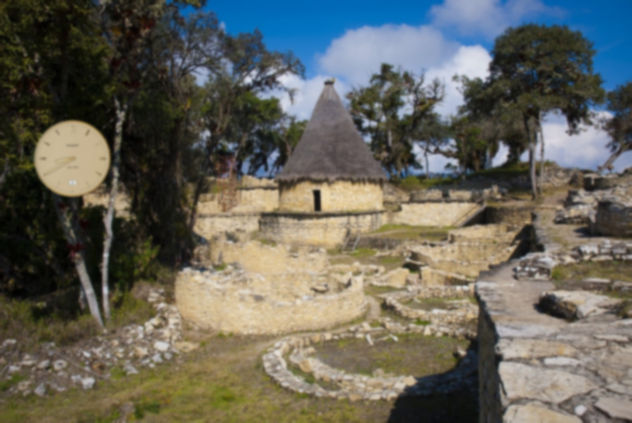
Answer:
{"hour": 8, "minute": 40}
